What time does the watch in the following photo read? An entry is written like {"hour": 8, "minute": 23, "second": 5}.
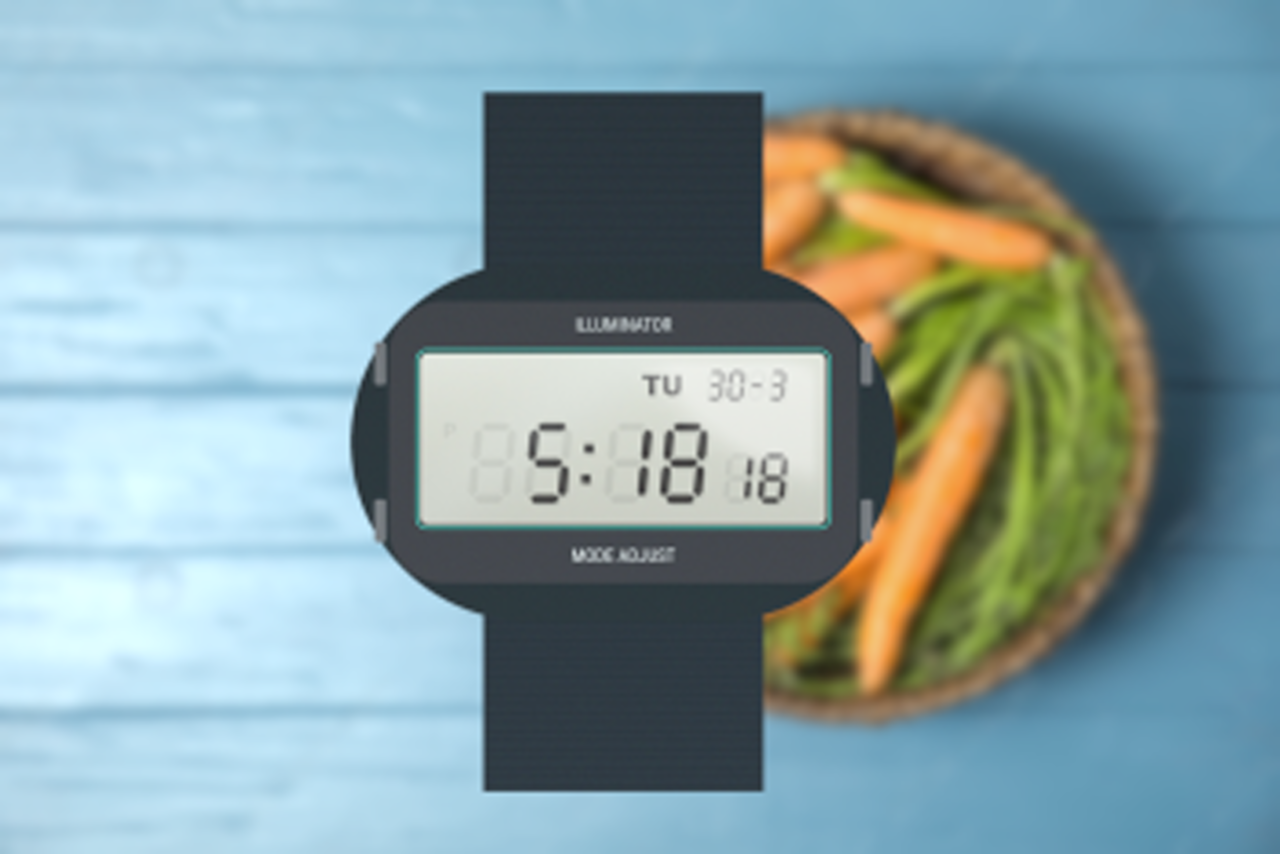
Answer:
{"hour": 5, "minute": 18, "second": 18}
